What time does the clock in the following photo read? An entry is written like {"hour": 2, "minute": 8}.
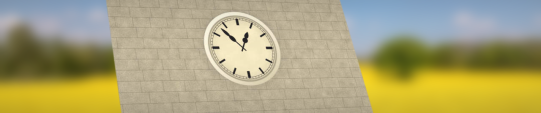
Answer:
{"hour": 12, "minute": 53}
